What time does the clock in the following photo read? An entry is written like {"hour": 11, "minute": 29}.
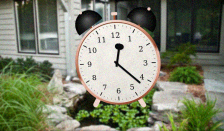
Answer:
{"hour": 12, "minute": 22}
